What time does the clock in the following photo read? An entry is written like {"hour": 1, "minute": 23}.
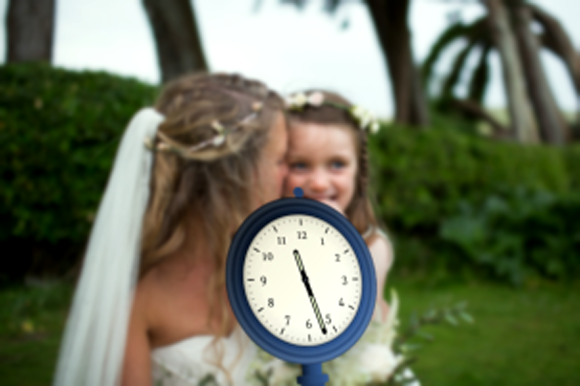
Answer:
{"hour": 11, "minute": 27}
